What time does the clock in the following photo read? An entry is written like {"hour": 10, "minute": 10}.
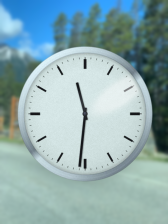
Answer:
{"hour": 11, "minute": 31}
